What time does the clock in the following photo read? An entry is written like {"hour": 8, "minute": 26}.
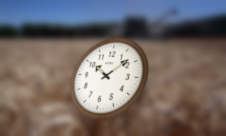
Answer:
{"hour": 10, "minute": 8}
